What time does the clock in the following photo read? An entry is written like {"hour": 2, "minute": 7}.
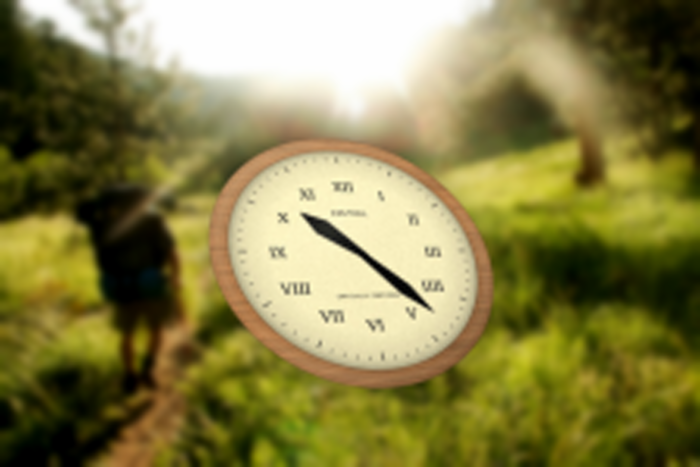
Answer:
{"hour": 10, "minute": 23}
